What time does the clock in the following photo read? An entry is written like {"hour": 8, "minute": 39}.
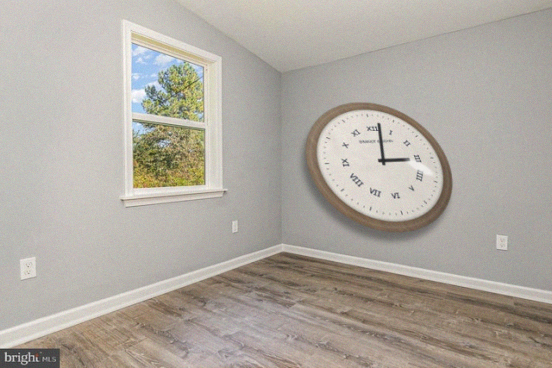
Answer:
{"hour": 3, "minute": 2}
